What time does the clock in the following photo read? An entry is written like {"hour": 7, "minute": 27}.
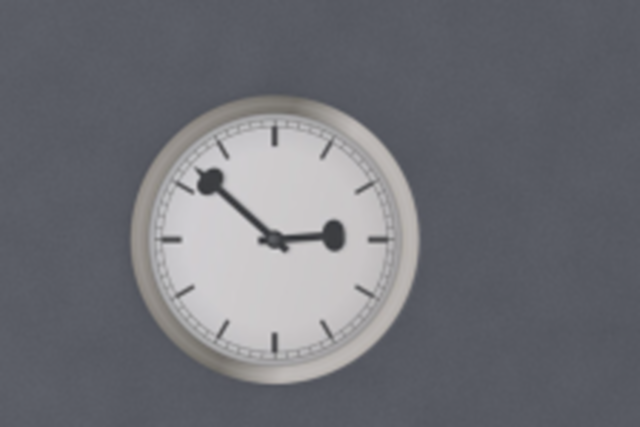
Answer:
{"hour": 2, "minute": 52}
